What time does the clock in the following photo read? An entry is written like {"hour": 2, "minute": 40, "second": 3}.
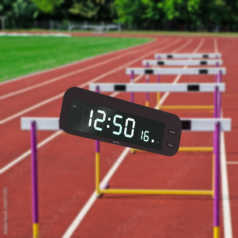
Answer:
{"hour": 12, "minute": 50, "second": 16}
